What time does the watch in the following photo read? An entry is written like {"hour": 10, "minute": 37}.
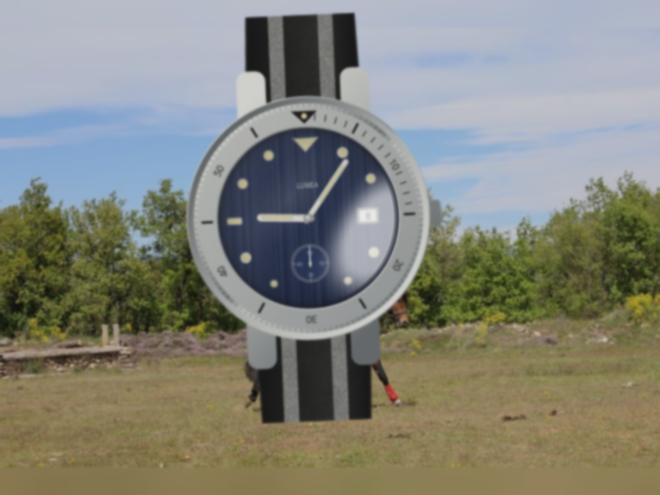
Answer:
{"hour": 9, "minute": 6}
